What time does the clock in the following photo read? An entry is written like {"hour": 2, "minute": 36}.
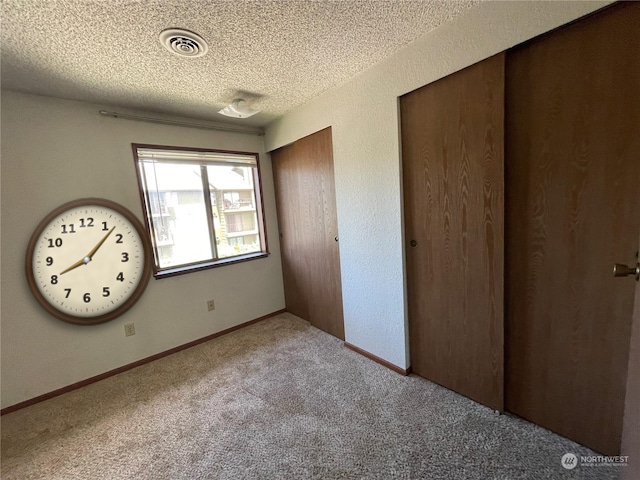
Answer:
{"hour": 8, "minute": 7}
